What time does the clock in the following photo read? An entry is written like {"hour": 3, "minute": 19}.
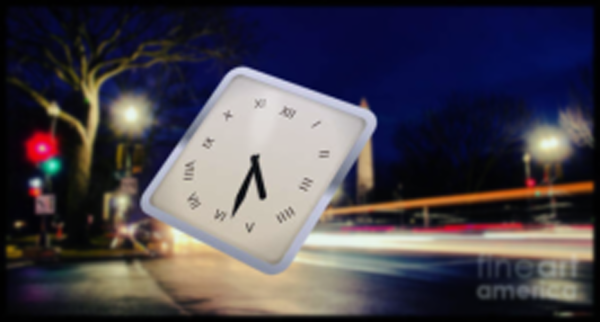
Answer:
{"hour": 4, "minute": 28}
